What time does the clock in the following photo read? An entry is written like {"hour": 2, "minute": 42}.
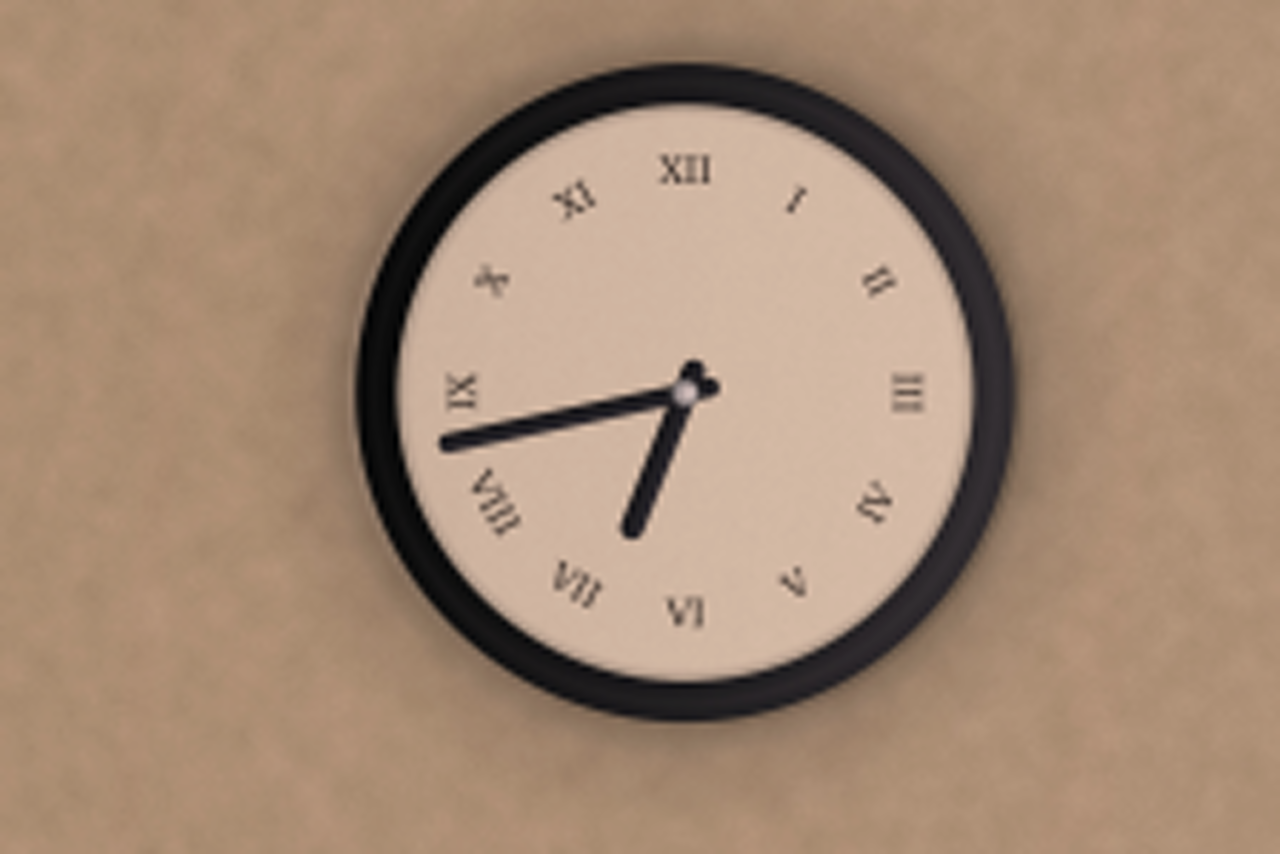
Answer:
{"hour": 6, "minute": 43}
